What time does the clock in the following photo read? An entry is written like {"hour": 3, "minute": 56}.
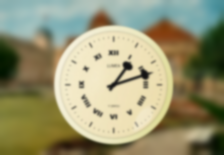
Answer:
{"hour": 1, "minute": 12}
